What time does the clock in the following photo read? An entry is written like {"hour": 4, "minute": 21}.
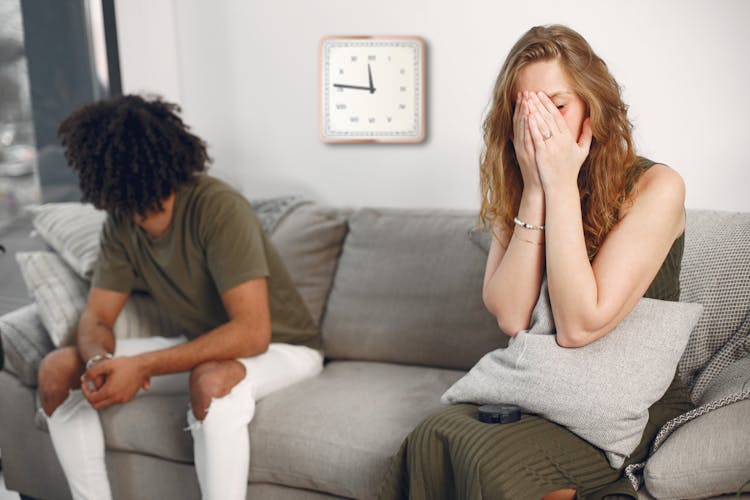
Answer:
{"hour": 11, "minute": 46}
